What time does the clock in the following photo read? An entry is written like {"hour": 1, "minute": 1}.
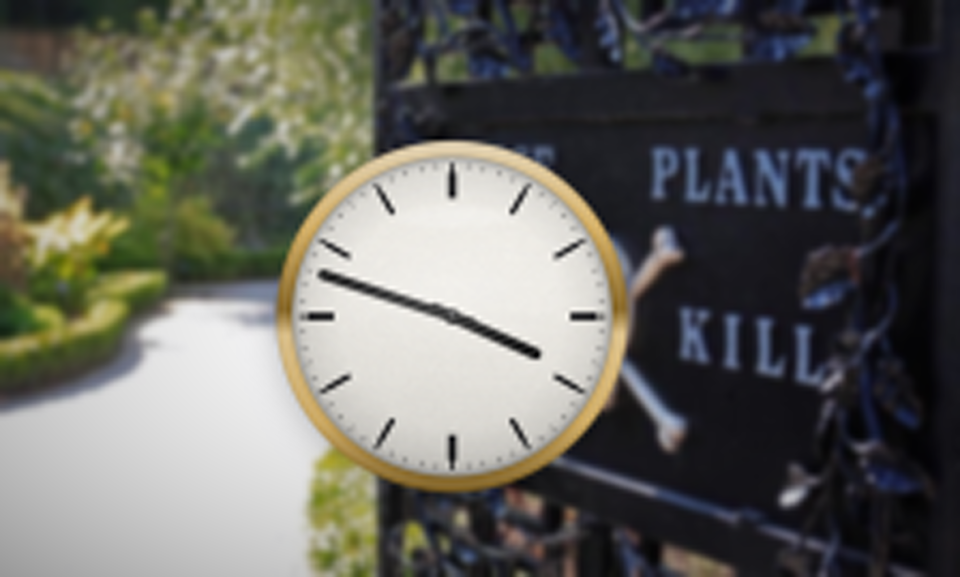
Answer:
{"hour": 3, "minute": 48}
